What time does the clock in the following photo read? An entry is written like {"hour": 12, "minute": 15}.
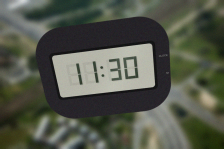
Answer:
{"hour": 11, "minute": 30}
